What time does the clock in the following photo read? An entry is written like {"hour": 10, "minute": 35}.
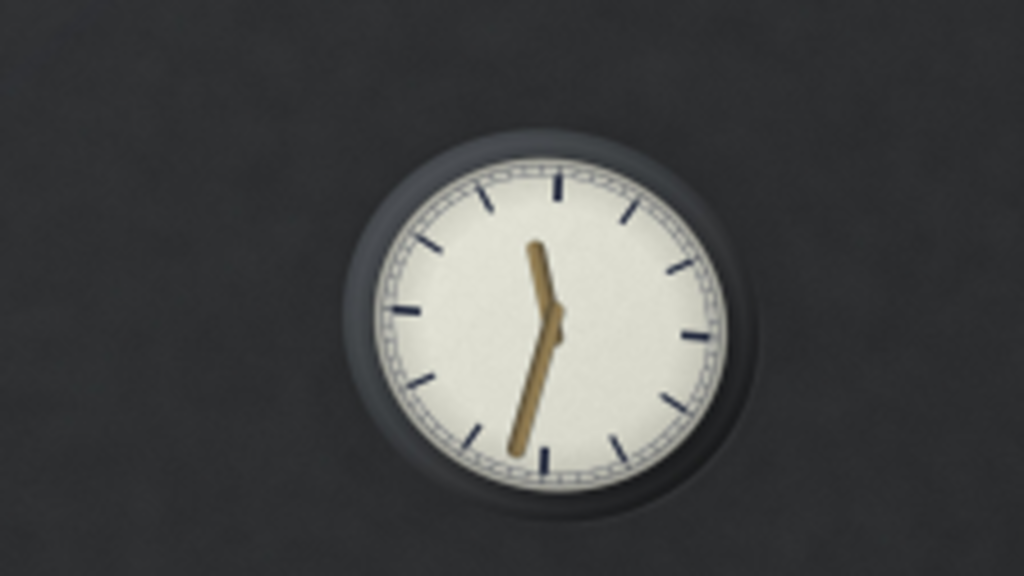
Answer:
{"hour": 11, "minute": 32}
